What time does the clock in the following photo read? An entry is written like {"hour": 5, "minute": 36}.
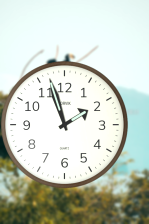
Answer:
{"hour": 1, "minute": 57}
